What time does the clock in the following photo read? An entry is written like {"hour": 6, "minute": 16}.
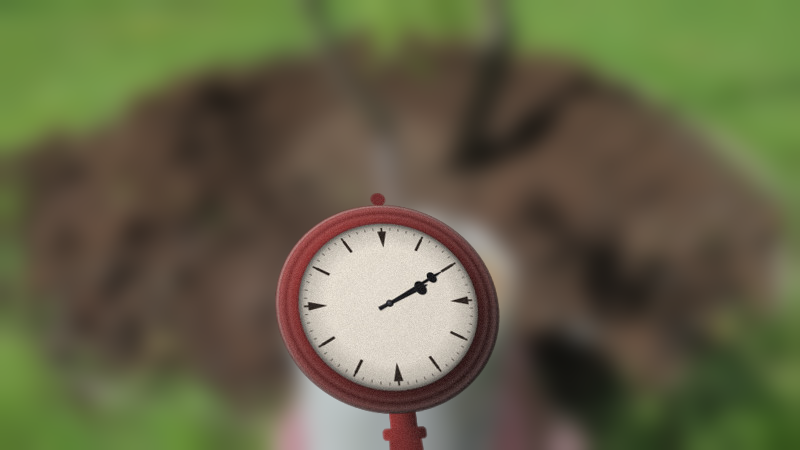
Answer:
{"hour": 2, "minute": 10}
